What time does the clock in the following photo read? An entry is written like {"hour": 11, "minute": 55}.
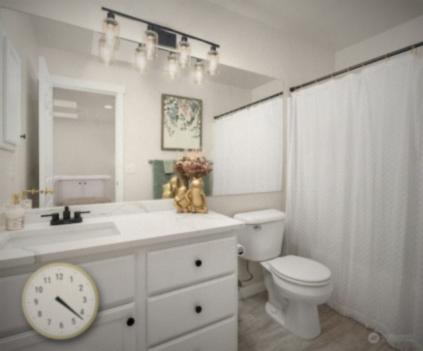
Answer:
{"hour": 4, "minute": 22}
